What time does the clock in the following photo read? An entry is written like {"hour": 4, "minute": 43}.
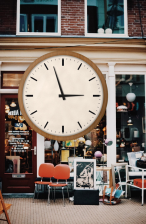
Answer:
{"hour": 2, "minute": 57}
